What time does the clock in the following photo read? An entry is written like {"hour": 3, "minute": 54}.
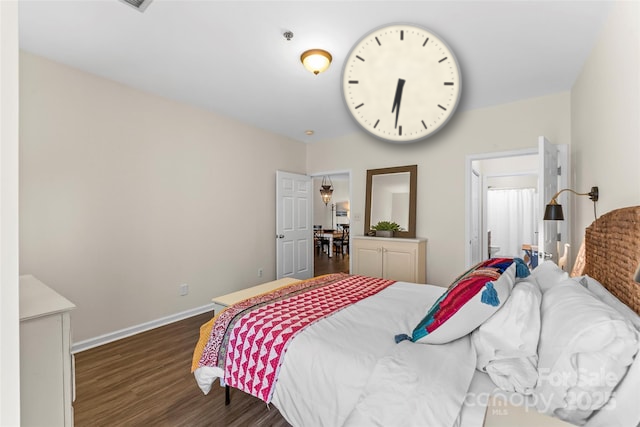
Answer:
{"hour": 6, "minute": 31}
